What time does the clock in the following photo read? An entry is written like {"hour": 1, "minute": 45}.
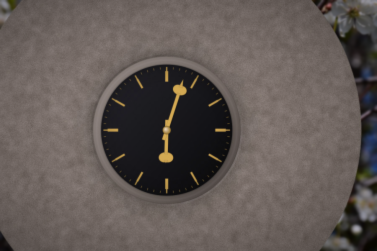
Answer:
{"hour": 6, "minute": 3}
